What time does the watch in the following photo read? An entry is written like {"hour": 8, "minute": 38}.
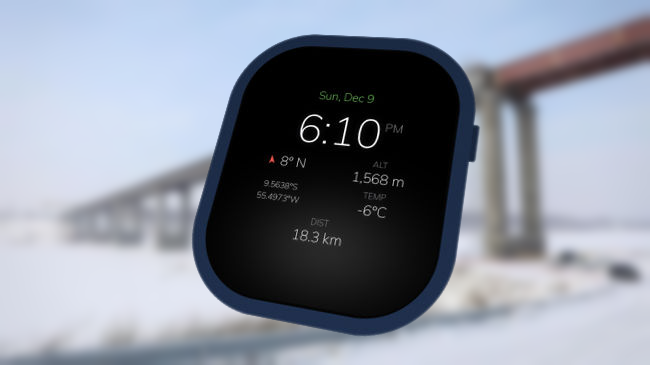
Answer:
{"hour": 6, "minute": 10}
